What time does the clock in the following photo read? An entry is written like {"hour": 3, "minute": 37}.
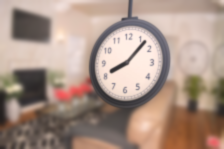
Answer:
{"hour": 8, "minute": 7}
